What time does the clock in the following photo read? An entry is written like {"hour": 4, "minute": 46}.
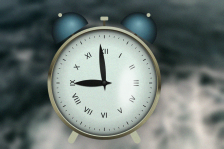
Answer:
{"hour": 8, "minute": 59}
